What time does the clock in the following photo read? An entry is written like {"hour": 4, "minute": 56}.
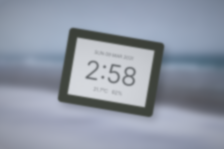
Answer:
{"hour": 2, "minute": 58}
